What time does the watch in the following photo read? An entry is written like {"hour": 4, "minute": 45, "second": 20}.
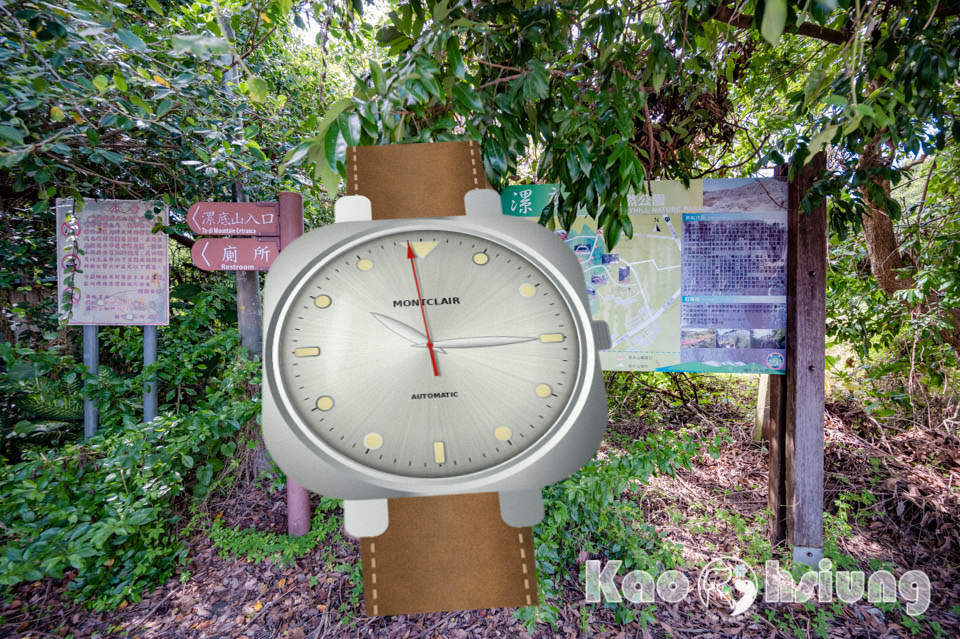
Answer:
{"hour": 10, "minute": 14, "second": 59}
